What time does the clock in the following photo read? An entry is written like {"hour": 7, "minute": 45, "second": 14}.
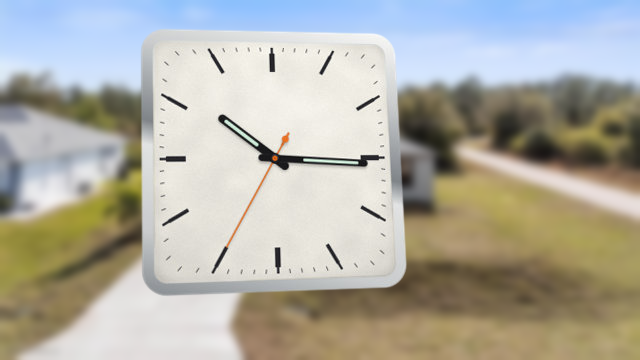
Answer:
{"hour": 10, "minute": 15, "second": 35}
